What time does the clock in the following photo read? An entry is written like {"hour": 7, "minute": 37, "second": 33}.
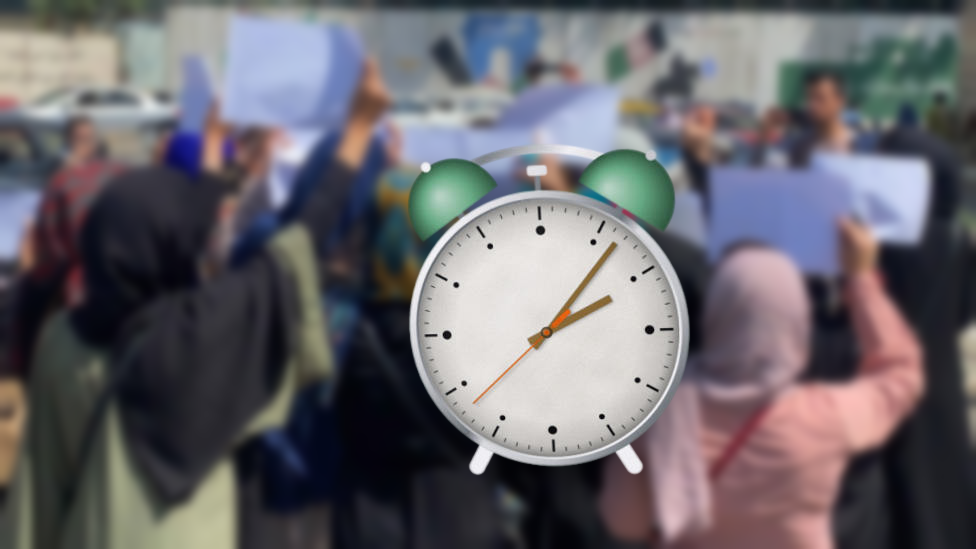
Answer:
{"hour": 2, "minute": 6, "second": 38}
